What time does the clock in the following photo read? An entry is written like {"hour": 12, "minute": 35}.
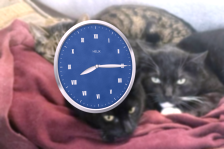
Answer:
{"hour": 8, "minute": 15}
